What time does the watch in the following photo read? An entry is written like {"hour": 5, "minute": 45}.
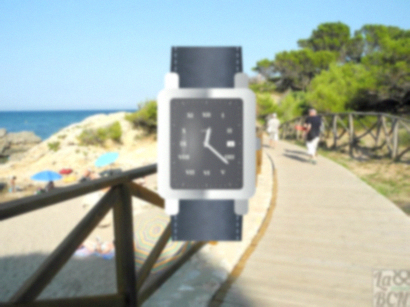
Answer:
{"hour": 12, "minute": 22}
